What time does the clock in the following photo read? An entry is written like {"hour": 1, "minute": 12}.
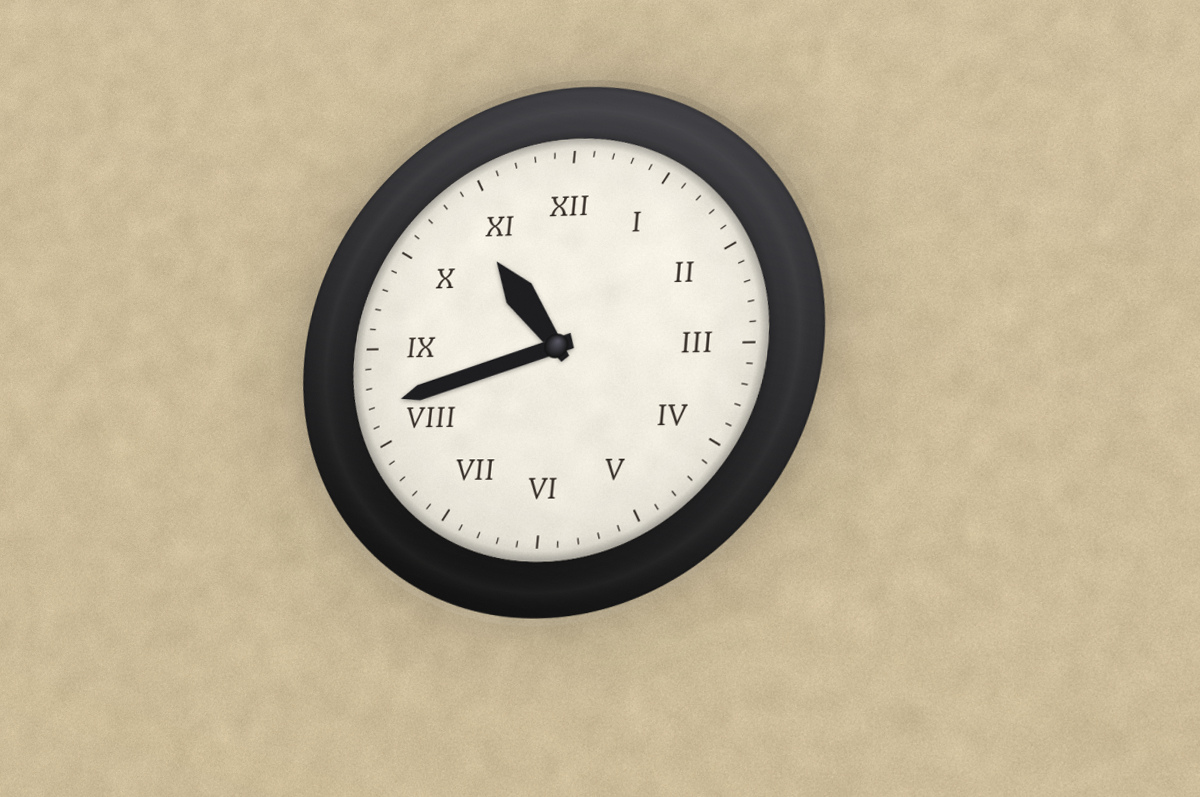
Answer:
{"hour": 10, "minute": 42}
